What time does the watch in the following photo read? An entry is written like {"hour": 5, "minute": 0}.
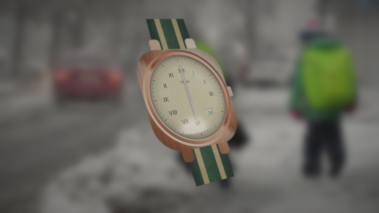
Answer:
{"hour": 6, "minute": 0}
